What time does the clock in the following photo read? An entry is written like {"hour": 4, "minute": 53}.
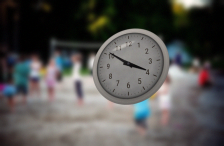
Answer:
{"hour": 3, "minute": 51}
